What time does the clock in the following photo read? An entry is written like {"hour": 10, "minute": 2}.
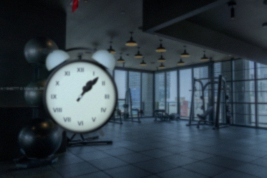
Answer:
{"hour": 1, "minute": 7}
